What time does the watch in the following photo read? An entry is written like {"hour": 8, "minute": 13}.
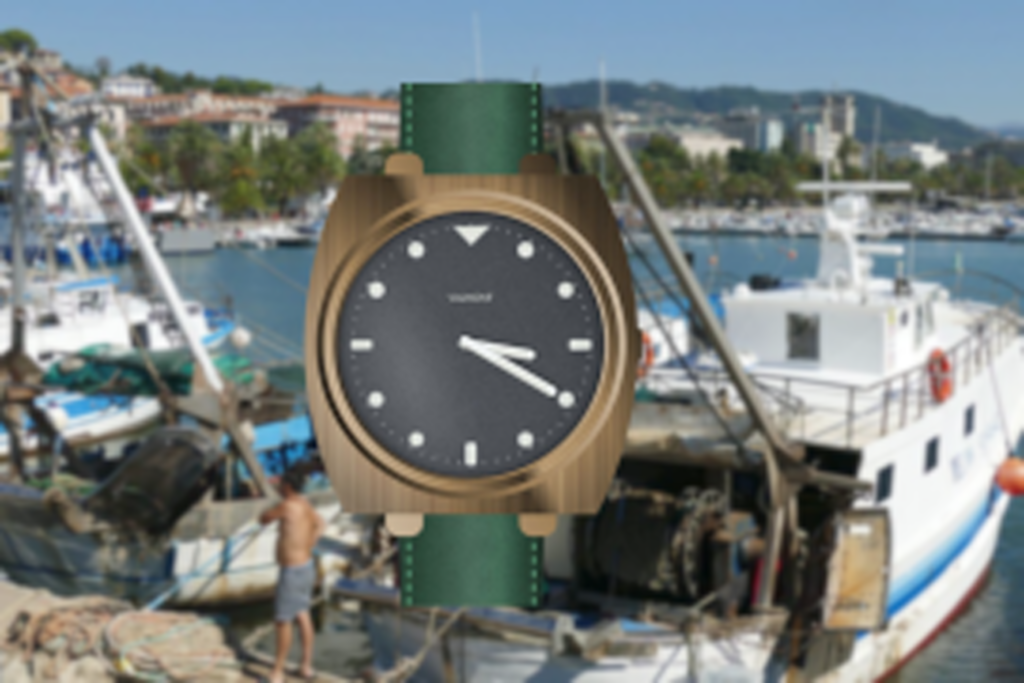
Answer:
{"hour": 3, "minute": 20}
